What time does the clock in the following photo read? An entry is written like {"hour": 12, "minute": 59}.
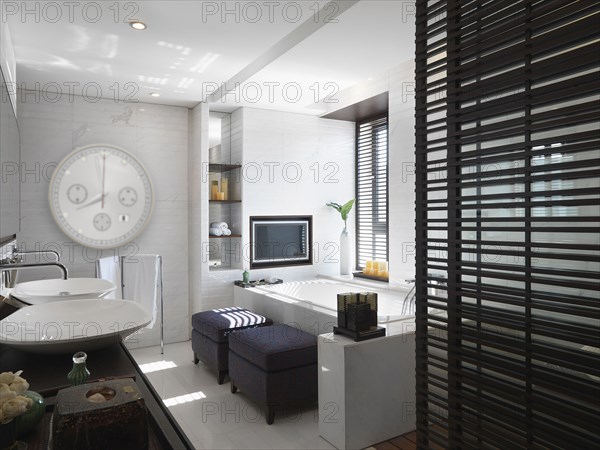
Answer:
{"hour": 7, "minute": 58}
